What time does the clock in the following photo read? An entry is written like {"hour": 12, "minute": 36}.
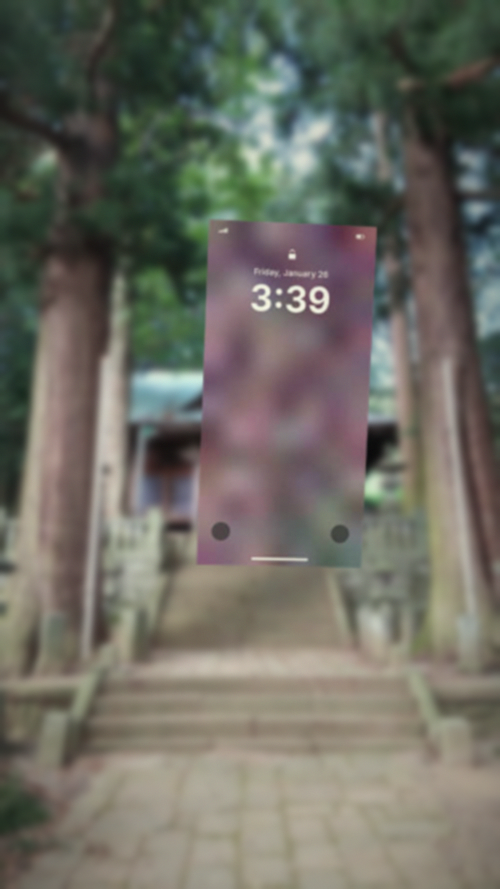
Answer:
{"hour": 3, "minute": 39}
